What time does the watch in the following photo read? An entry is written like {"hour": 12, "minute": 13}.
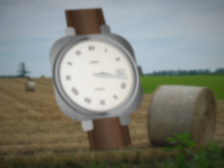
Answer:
{"hour": 3, "minute": 17}
